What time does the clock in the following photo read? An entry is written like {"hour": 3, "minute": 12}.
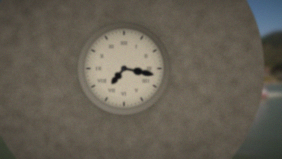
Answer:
{"hour": 7, "minute": 17}
